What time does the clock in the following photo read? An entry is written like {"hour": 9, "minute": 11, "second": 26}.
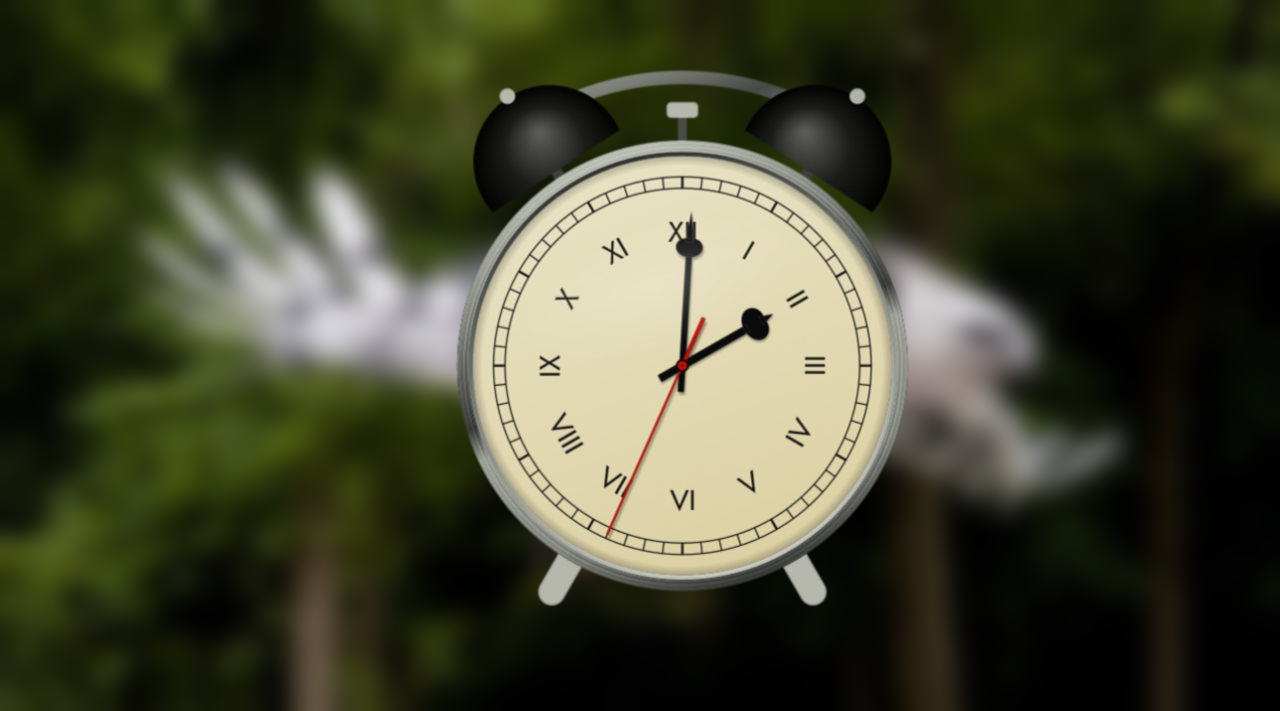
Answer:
{"hour": 2, "minute": 0, "second": 34}
